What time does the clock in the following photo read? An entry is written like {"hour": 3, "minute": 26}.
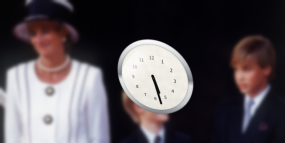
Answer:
{"hour": 5, "minute": 28}
